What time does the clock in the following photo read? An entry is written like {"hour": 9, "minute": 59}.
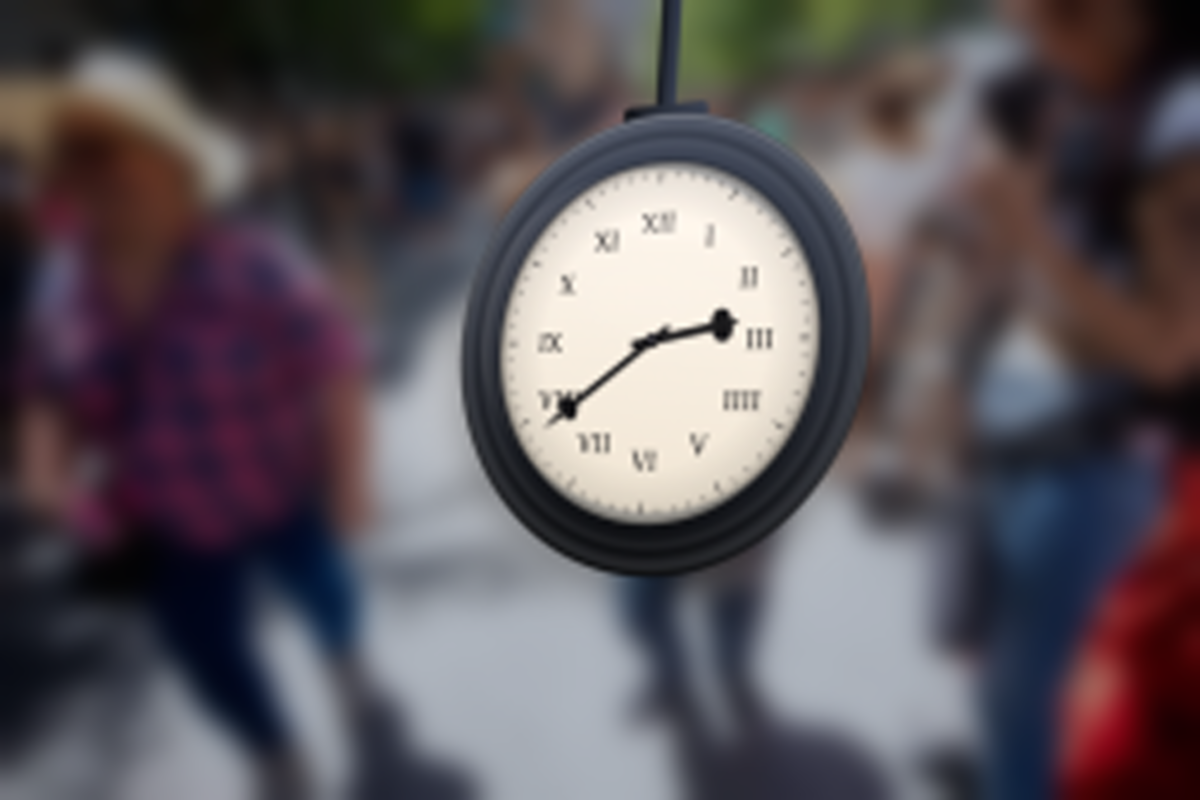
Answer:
{"hour": 2, "minute": 39}
